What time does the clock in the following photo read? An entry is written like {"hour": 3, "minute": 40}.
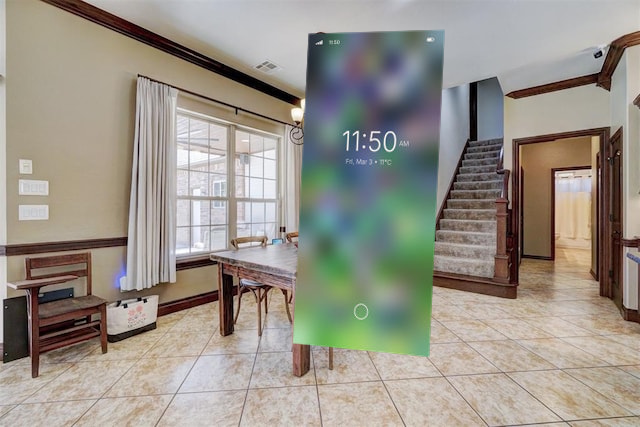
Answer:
{"hour": 11, "minute": 50}
